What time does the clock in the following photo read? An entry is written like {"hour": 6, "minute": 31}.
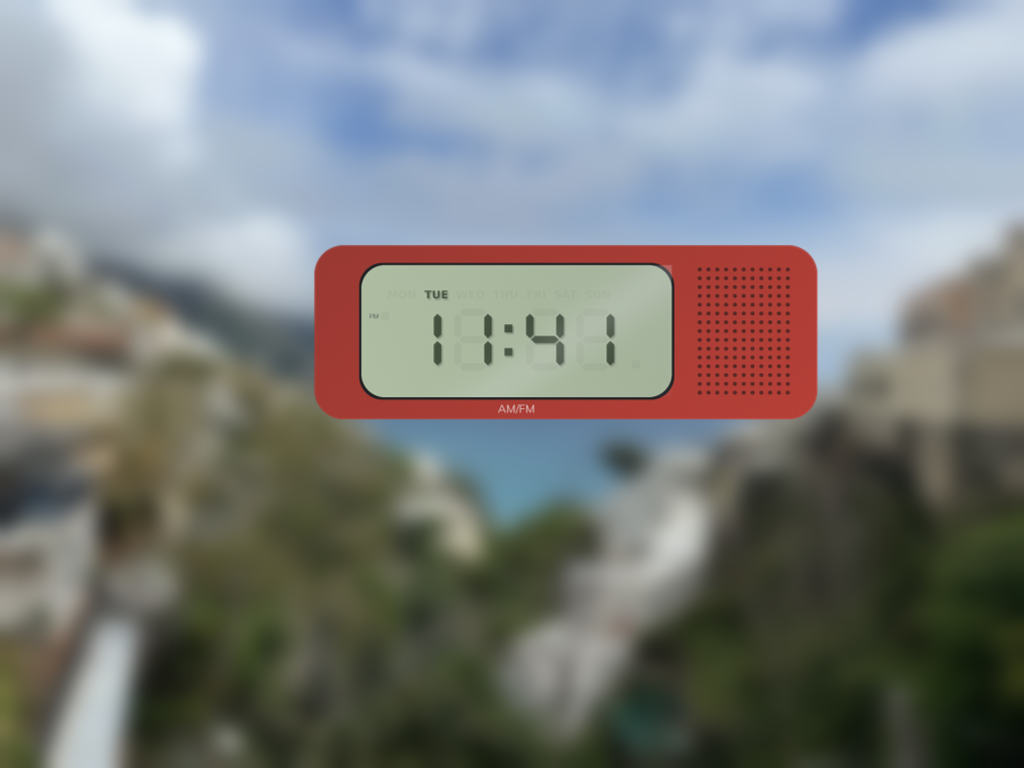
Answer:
{"hour": 11, "minute": 41}
